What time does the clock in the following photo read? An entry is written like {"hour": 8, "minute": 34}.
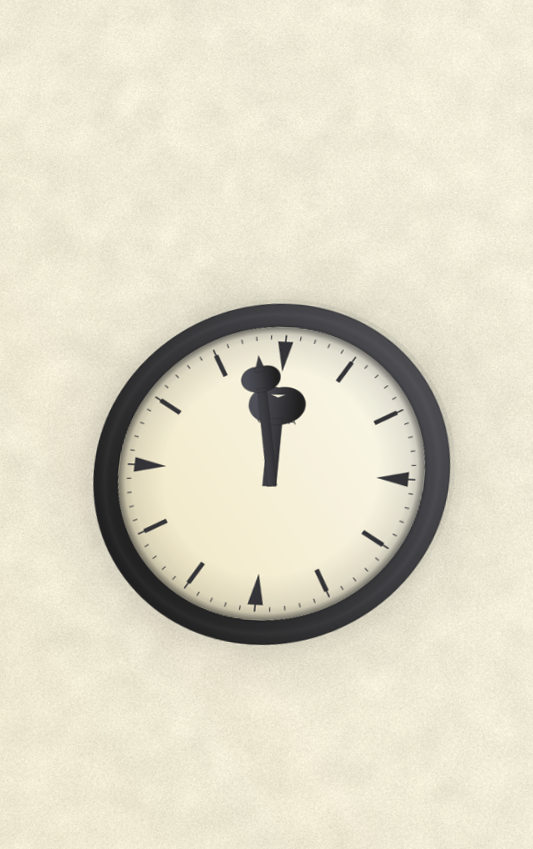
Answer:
{"hour": 11, "minute": 58}
